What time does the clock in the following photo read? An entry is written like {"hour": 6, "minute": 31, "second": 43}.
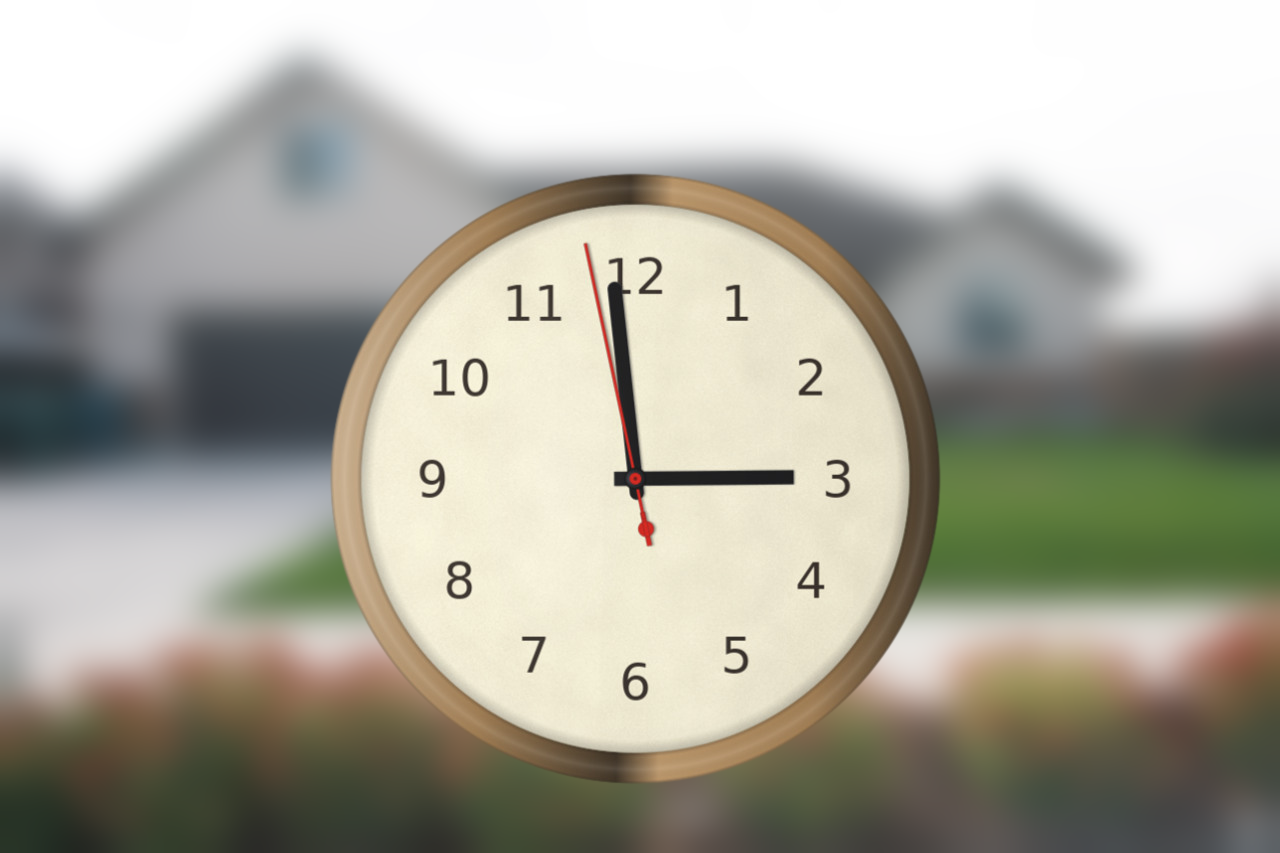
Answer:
{"hour": 2, "minute": 58, "second": 58}
